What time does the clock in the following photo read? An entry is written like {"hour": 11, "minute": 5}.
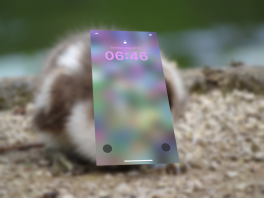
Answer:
{"hour": 6, "minute": 46}
